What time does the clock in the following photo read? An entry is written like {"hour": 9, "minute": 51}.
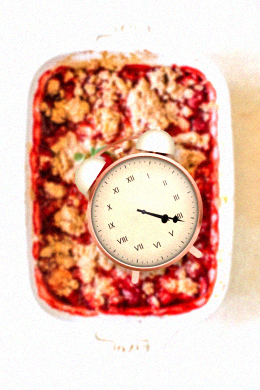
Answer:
{"hour": 4, "minute": 21}
